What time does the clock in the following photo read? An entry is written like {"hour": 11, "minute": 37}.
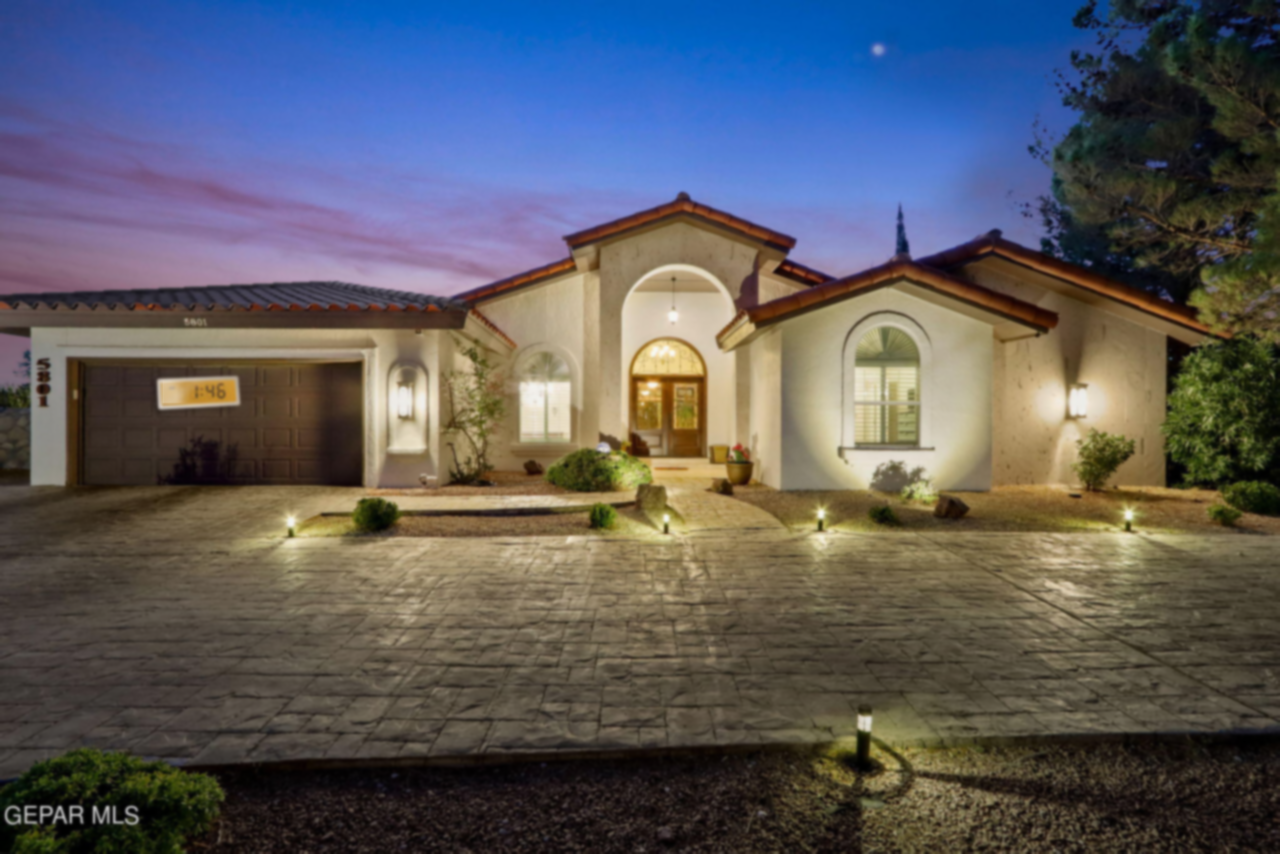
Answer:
{"hour": 1, "minute": 46}
